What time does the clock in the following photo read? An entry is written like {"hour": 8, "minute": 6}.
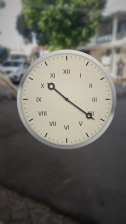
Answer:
{"hour": 10, "minute": 21}
